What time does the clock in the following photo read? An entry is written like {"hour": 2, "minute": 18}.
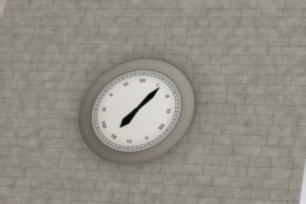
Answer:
{"hour": 7, "minute": 6}
